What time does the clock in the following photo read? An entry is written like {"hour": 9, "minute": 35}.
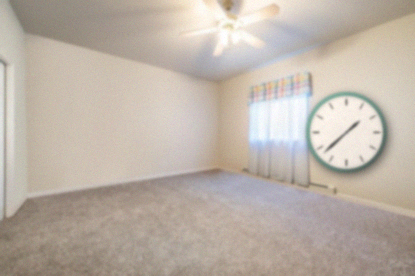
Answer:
{"hour": 1, "minute": 38}
